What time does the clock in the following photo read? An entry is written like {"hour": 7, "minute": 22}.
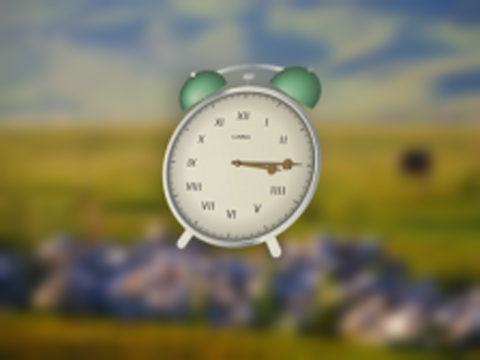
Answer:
{"hour": 3, "minute": 15}
